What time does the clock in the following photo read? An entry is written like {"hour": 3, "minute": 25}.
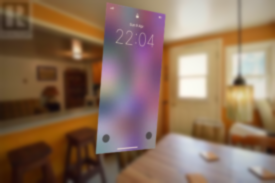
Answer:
{"hour": 22, "minute": 4}
